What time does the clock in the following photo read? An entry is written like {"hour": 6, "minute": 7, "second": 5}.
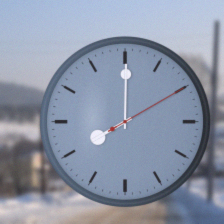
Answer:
{"hour": 8, "minute": 0, "second": 10}
